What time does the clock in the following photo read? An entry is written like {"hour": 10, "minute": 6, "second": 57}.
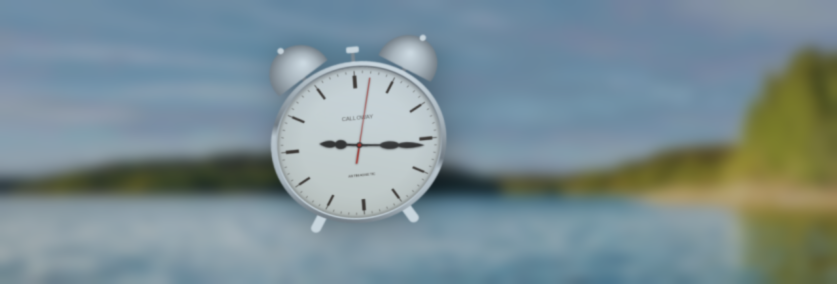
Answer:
{"hour": 9, "minute": 16, "second": 2}
